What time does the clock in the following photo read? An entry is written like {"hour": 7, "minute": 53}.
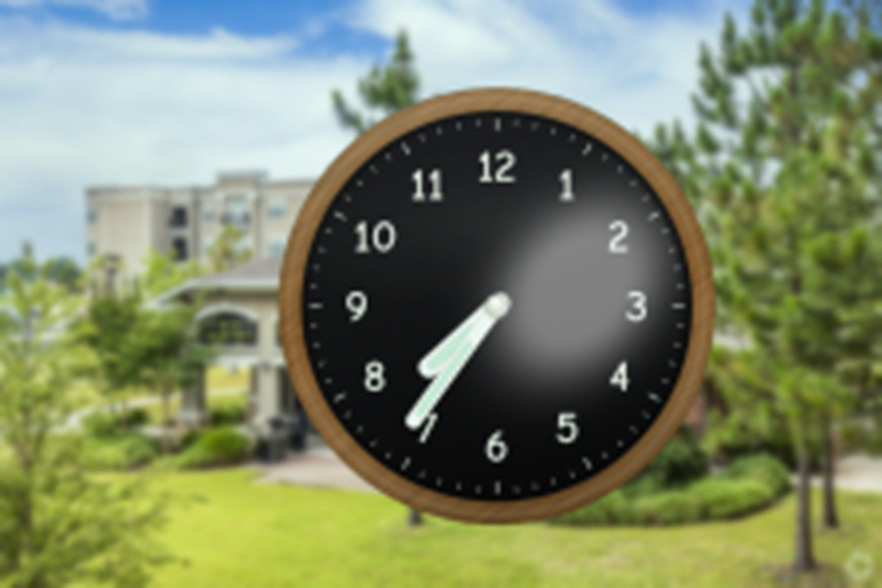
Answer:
{"hour": 7, "minute": 36}
